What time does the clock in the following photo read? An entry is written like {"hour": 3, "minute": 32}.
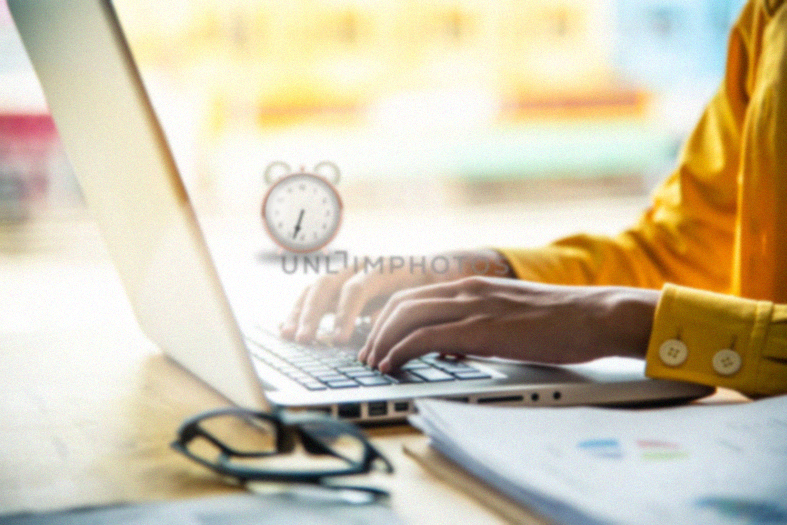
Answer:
{"hour": 6, "minute": 33}
